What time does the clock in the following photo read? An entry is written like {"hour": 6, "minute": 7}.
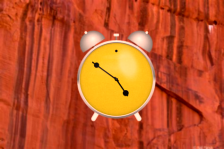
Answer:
{"hour": 4, "minute": 51}
